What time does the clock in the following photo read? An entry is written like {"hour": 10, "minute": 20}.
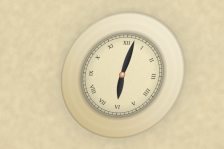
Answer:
{"hour": 6, "minute": 2}
